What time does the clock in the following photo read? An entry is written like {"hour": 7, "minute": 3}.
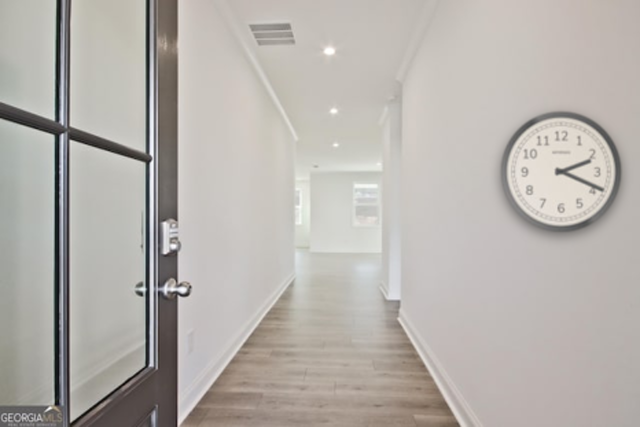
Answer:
{"hour": 2, "minute": 19}
